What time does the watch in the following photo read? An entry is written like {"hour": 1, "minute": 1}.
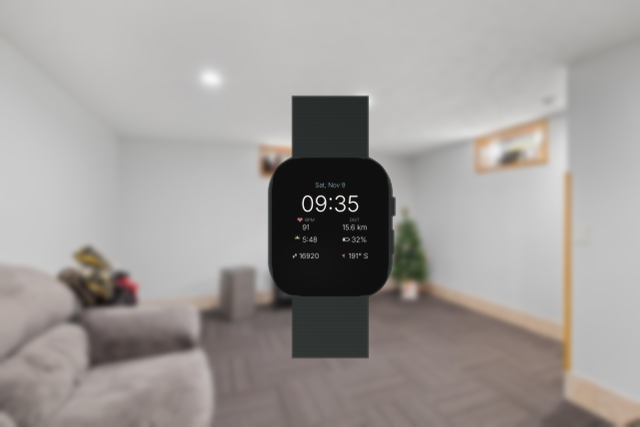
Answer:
{"hour": 9, "minute": 35}
